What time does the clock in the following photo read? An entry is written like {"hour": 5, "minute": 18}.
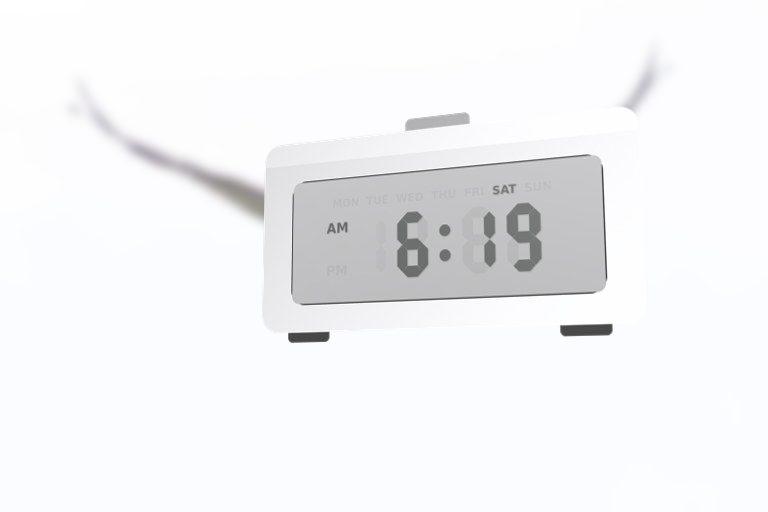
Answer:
{"hour": 6, "minute": 19}
